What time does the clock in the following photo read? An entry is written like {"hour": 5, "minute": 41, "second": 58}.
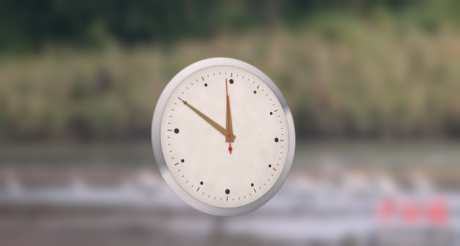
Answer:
{"hour": 11, "minute": 49, "second": 59}
